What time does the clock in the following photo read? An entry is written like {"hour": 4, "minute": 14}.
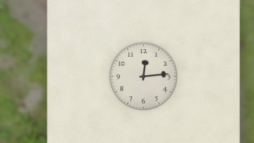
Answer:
{"hour": 12, "minute": 14}
